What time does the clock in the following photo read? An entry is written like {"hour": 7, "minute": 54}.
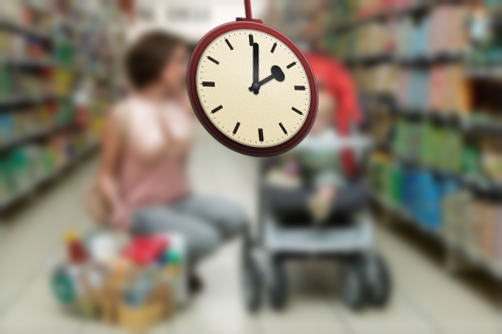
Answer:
{"hour": 2, "minute": 1}
